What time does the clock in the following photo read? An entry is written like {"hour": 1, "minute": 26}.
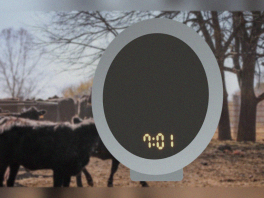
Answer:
{"hour": 7, "minute": 1}
